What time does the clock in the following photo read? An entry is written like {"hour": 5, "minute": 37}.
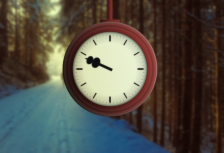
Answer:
{"hour": 9, "minute": 49}
